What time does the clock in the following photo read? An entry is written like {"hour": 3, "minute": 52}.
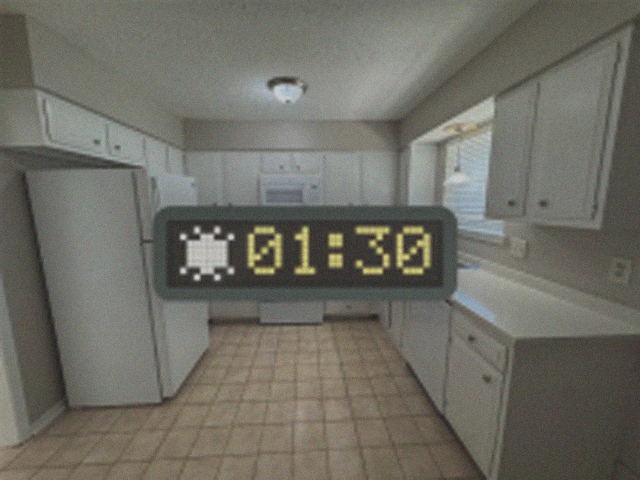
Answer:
{"hour": 1, "minute": 30}
